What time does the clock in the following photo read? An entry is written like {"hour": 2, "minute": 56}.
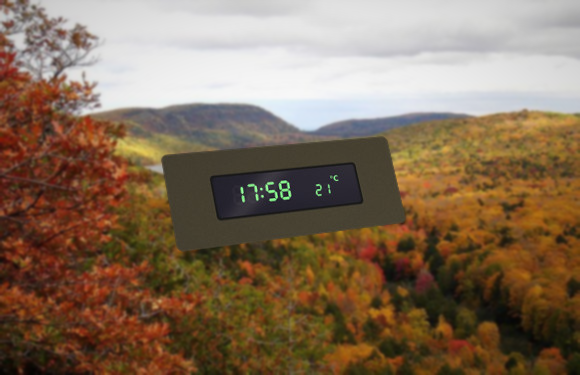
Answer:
{"hour": 17, "minute": 58}
